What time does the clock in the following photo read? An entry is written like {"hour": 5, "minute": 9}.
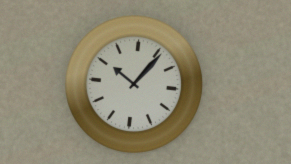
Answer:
{"hour": 10, "minute": 6}
